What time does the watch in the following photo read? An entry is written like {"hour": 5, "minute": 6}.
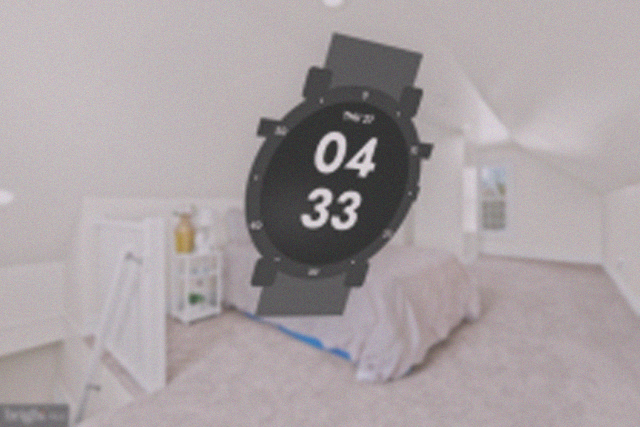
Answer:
{"hour": 4, "minute": 33}
